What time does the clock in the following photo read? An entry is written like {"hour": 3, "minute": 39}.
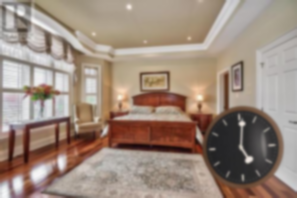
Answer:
{"hour": 5, "minute": 1}
